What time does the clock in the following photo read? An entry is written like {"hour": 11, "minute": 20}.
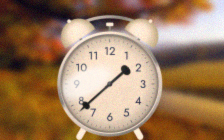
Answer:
{"hour": 1, "minute": 38}
